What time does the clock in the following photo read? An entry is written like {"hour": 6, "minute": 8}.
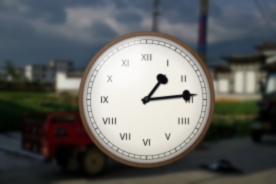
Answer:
{"hour": 1, "minute": 14}
